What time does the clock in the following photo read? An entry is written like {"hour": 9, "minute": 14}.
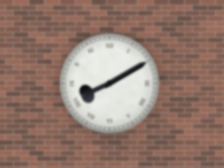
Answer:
{"hour": 8, "minute": 10}
